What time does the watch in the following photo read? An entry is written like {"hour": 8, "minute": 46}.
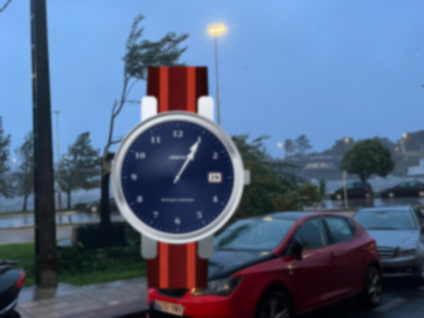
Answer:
{"hour": 1, "minute": 5}
